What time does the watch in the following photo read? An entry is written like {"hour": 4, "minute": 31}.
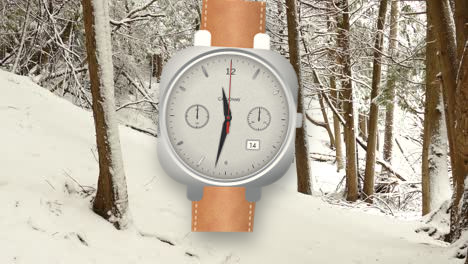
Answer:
{"hour": 11, "minute": 32}
